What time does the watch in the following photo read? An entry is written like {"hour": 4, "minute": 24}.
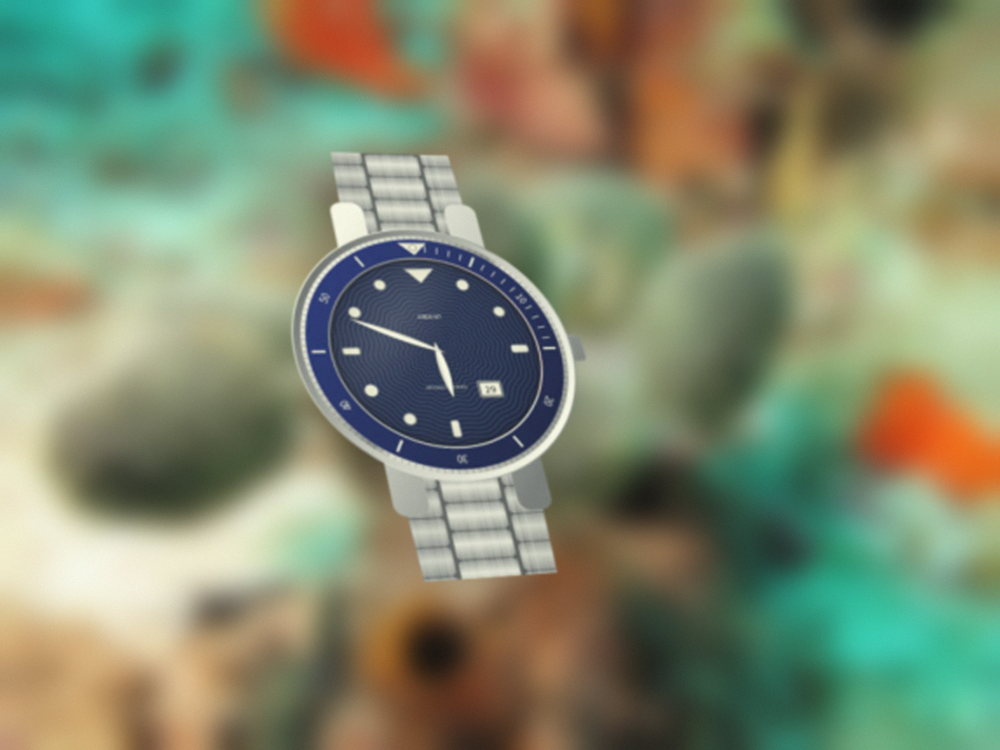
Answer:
{"hour": 5, "minute": 49}
